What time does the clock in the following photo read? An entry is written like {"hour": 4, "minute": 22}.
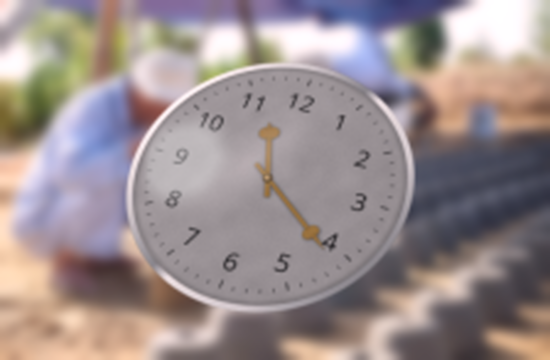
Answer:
{"hour": 11, "minute": 21}
